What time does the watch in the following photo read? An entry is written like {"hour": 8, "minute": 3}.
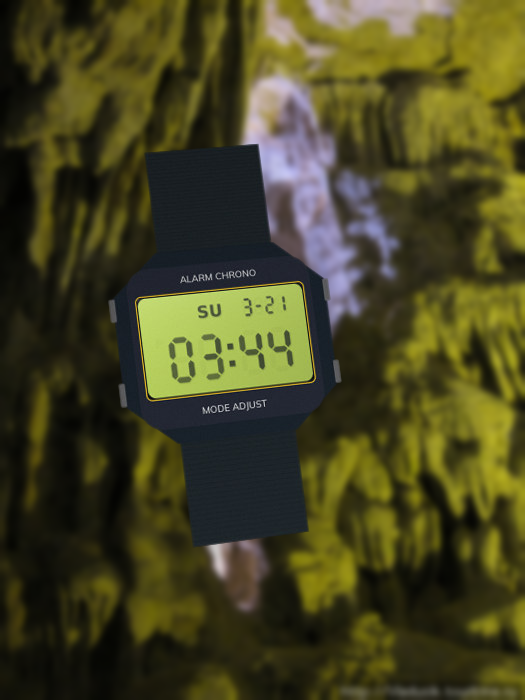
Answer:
{"hour": 3, "minute": 44}
